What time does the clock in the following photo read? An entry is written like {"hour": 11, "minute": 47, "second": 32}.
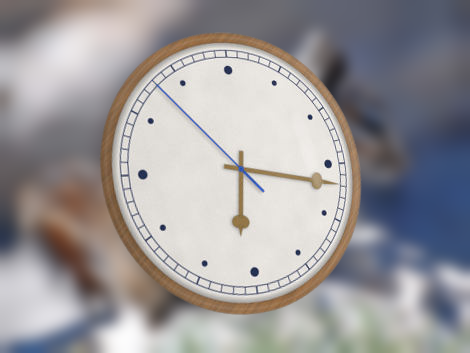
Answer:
{"hour": 6, "minute": 16, "second": 53}
